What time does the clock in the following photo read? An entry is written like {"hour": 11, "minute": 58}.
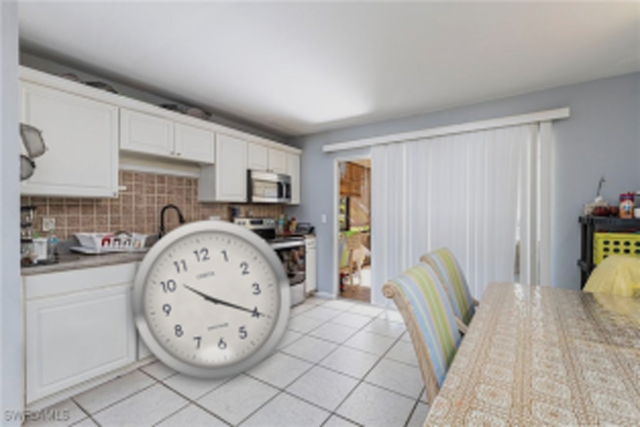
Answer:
{"hour": 10, "minute": 20}
